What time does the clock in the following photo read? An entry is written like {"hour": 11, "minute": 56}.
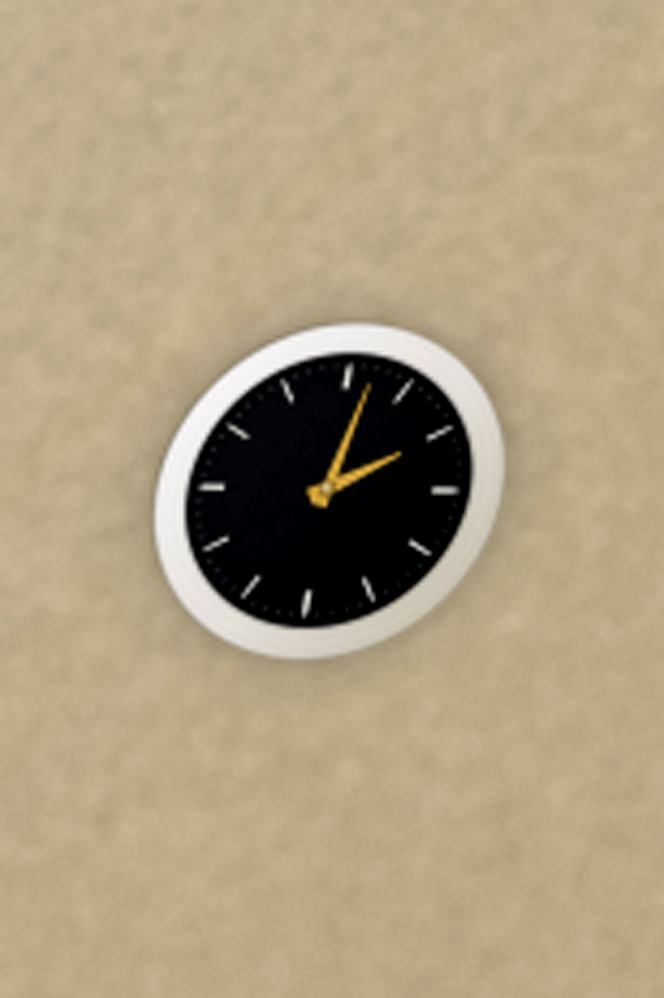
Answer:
{"hour": 2, "minute": 2}
